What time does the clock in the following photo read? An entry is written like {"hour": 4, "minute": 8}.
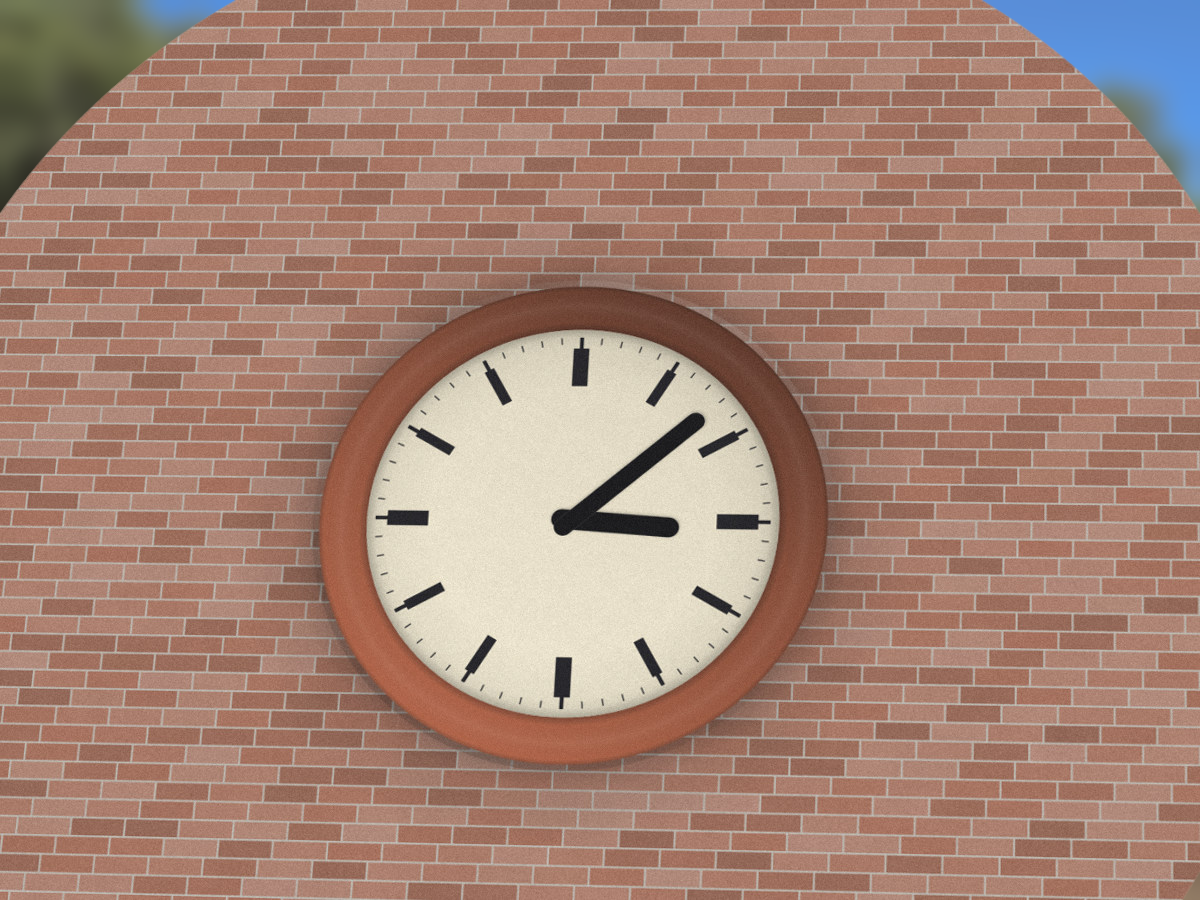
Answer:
{"hour": 3, "minute": 8}
